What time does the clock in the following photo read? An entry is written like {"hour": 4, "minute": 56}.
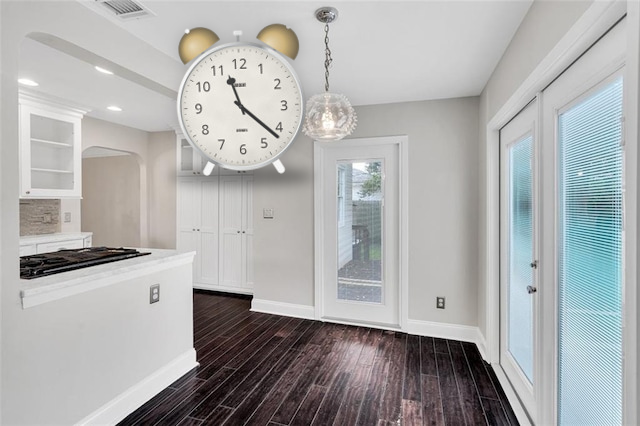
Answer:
{"hour": 11, "minute": 22}
